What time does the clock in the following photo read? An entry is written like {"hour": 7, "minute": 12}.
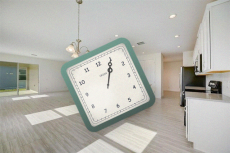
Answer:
{"hour": 1, "minute": 5}
